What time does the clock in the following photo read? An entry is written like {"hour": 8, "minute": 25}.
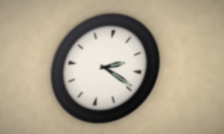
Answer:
{"hour": 2, "minute": 19}
